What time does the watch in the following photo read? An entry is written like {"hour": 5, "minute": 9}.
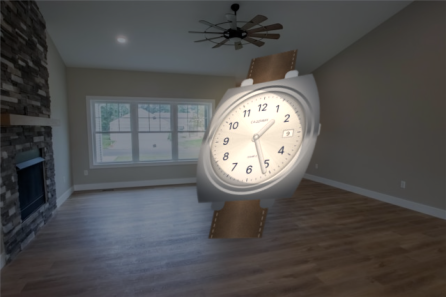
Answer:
{"hour": 1, "minute": 26}
